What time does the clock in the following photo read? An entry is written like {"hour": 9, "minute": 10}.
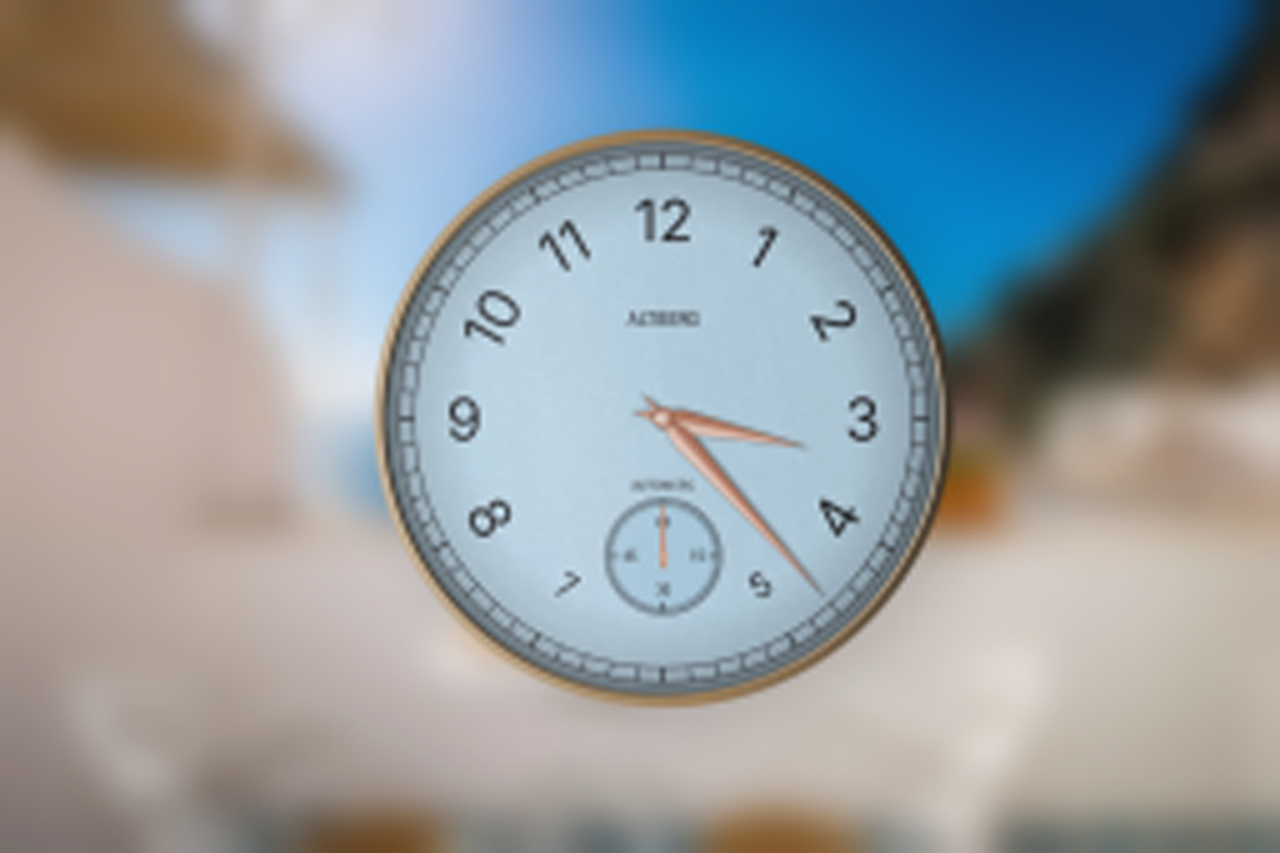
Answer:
{"hour": 3, "minute": 23}
